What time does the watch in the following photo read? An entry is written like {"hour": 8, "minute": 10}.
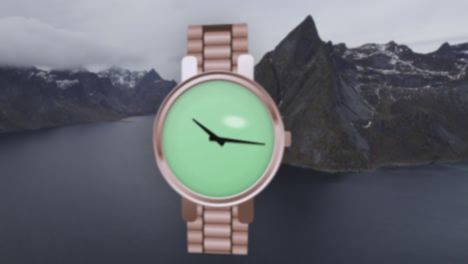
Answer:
{"hour": 10, "minute": 16}
